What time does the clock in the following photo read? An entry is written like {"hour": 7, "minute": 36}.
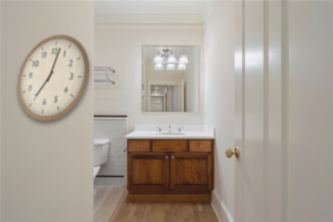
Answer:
{"hour": 7, "minute": 2}
